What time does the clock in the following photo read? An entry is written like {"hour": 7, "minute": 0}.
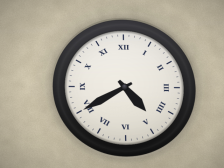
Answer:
{"hour": 4, "minute": 40}
